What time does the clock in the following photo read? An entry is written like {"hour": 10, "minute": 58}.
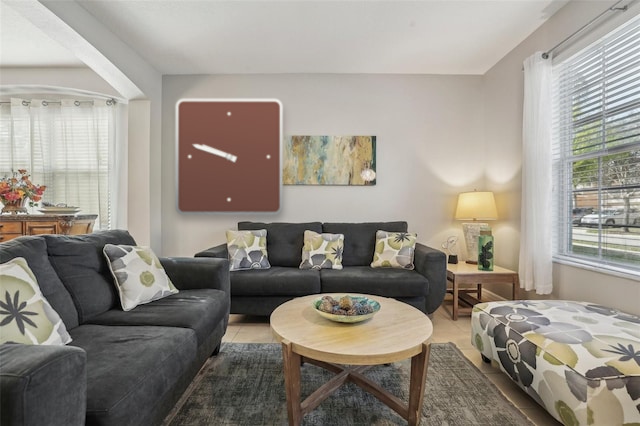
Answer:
{"hour": 9, "minute": 48}
